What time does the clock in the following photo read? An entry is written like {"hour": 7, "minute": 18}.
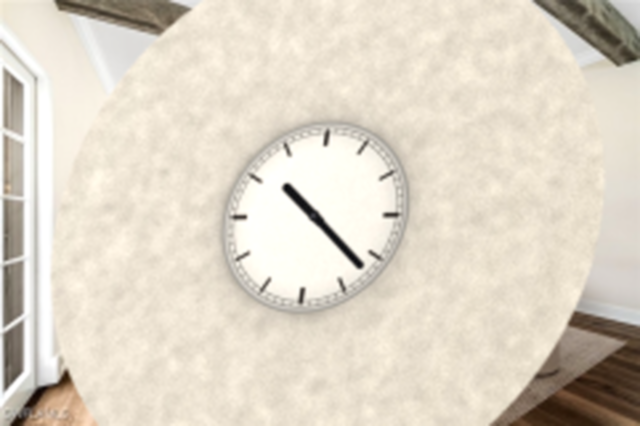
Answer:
{"hour": 10, "minute": 22}
